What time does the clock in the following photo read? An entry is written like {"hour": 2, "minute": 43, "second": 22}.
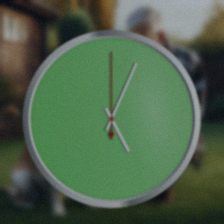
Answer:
{"hour": 5, "minute": 4, "second": 0}
